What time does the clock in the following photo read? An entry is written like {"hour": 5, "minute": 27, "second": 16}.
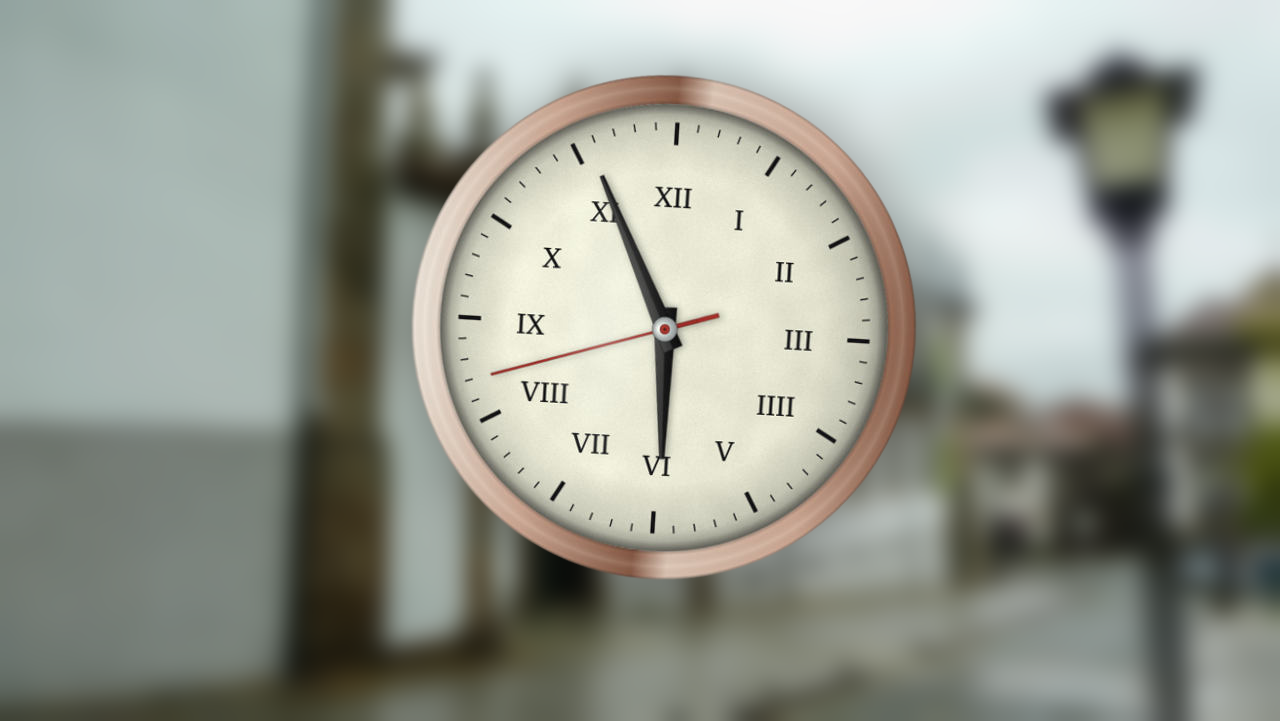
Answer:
{"hour": 5, "minute": 55, "second": 42}
